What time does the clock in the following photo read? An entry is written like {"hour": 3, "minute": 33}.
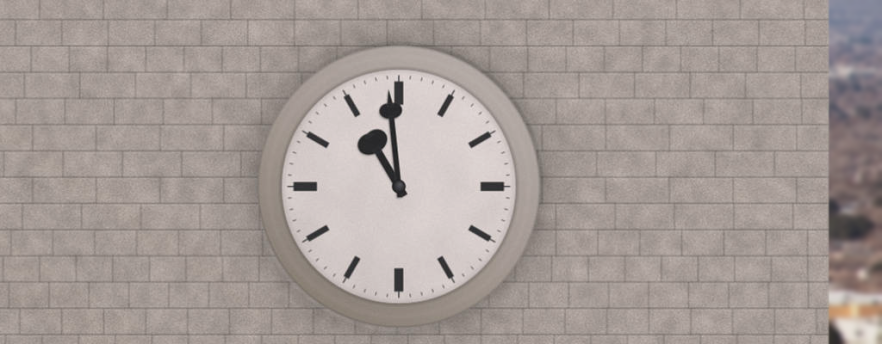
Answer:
{"hour": 10, "minute": 59}
